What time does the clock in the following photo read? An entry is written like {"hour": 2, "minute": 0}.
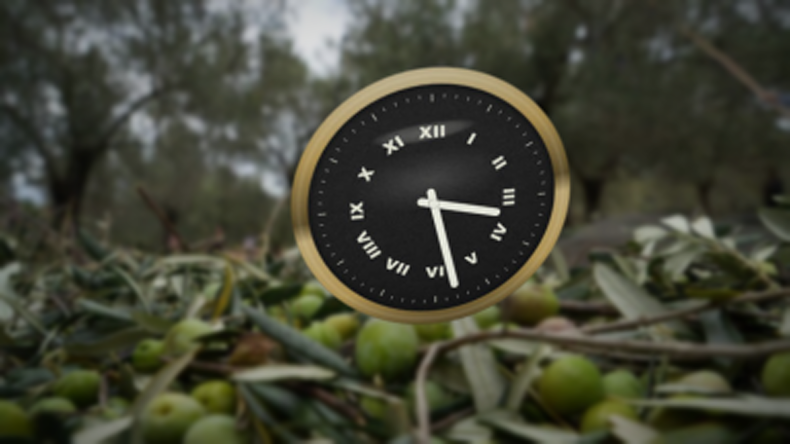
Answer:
{"hour": 3, "minute": 28}
